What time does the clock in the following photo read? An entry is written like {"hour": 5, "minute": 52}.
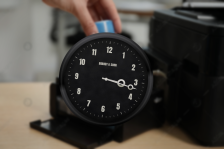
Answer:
{"hour": 3, "minute": 17}
